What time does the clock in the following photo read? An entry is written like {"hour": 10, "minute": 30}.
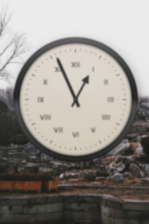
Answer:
{"hour": 12, "minute": 56}
